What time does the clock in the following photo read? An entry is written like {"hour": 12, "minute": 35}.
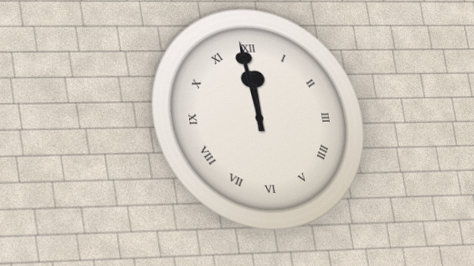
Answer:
{"hour": 11, "minute": 59}
